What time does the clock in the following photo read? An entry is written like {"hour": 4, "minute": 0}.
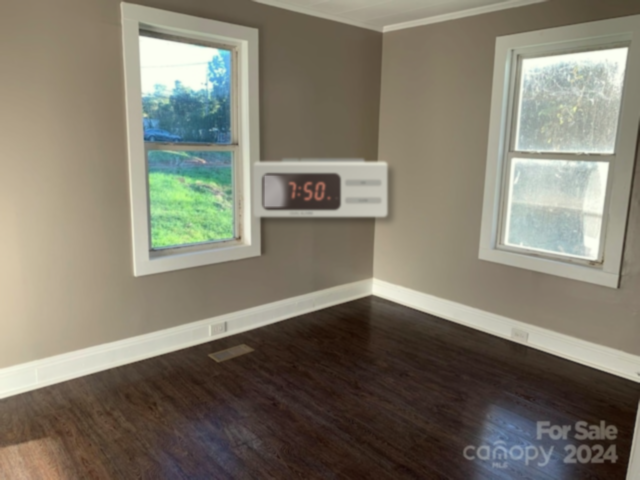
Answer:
{"hour": 7, "minute": 50}
